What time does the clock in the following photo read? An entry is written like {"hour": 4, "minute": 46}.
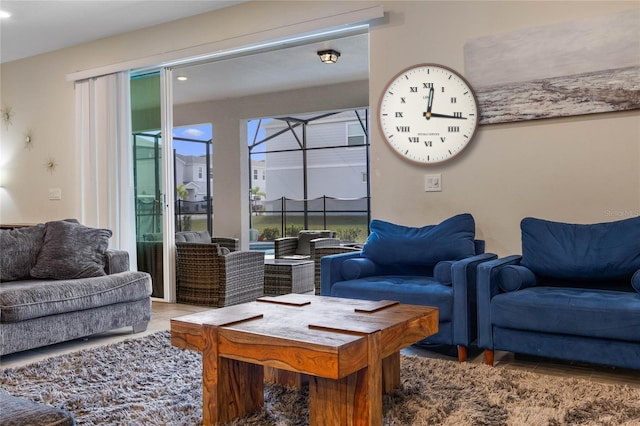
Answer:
{"hour": 12, "minute": 16}
